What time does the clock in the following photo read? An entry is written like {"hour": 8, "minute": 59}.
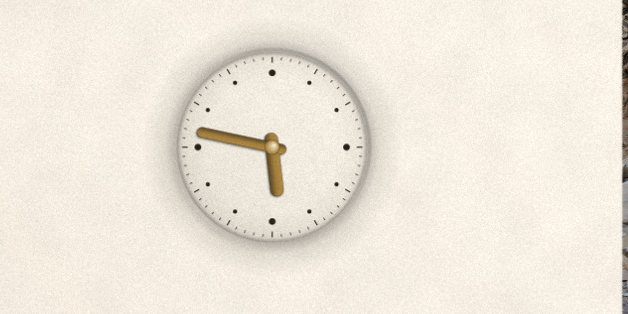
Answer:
{"hour": 5, "minute": 47}
